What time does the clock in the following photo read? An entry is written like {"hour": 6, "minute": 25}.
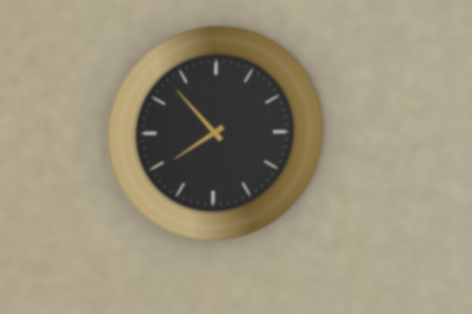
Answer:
{"hour": 7, "minute": 53}
